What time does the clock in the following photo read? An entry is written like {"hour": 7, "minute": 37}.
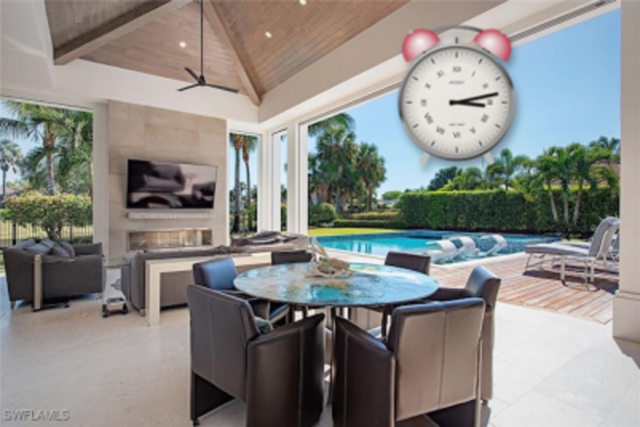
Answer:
{"hour": 3, "minute": 13}
